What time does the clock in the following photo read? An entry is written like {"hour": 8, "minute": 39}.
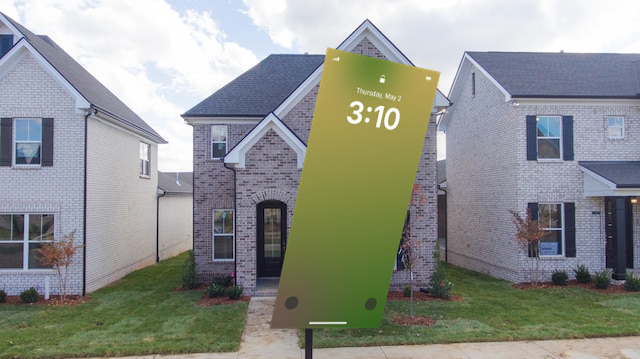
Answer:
{"hour": 3, "minute": 10}
